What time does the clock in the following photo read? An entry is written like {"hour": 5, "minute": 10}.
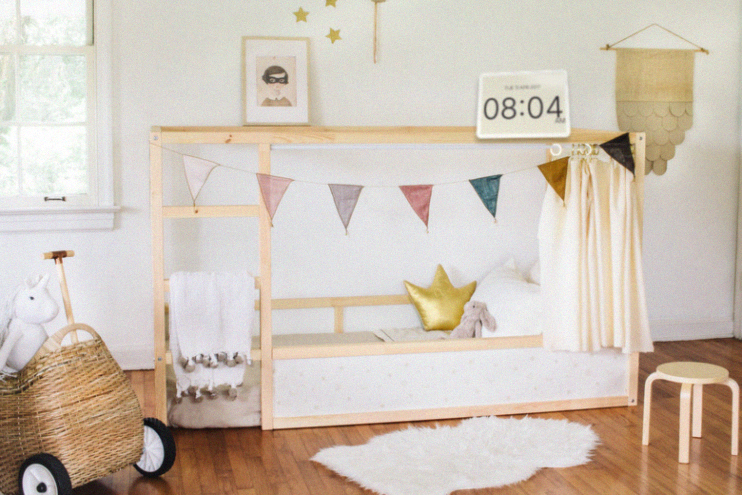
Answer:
{"hour": 8, "minute": 4}
